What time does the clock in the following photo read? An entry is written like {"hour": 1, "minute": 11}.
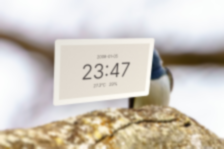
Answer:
{"hour": 23, "minute": 47}
